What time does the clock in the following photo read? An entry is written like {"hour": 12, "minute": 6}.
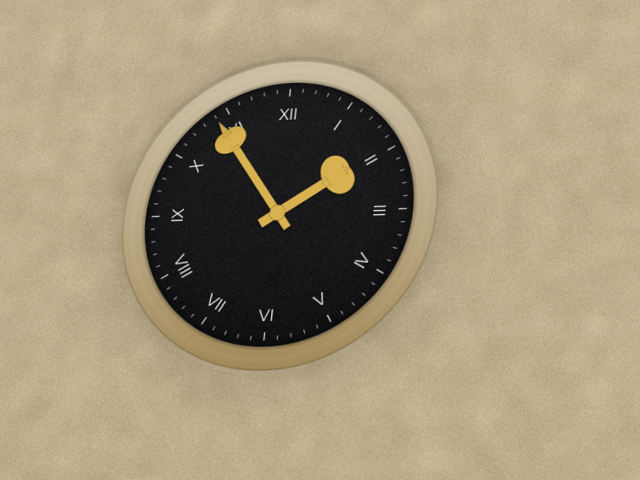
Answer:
{"hour": 1, "minute": 54}
